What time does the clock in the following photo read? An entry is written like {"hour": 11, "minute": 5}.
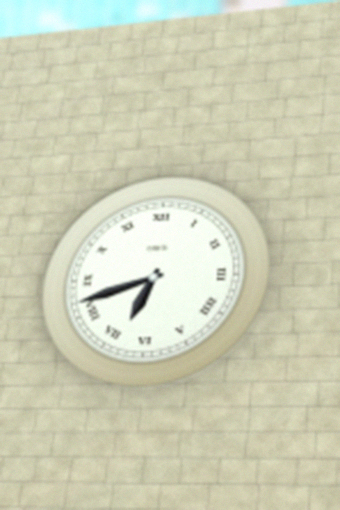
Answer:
{"hour": 6, "minute": 42}
